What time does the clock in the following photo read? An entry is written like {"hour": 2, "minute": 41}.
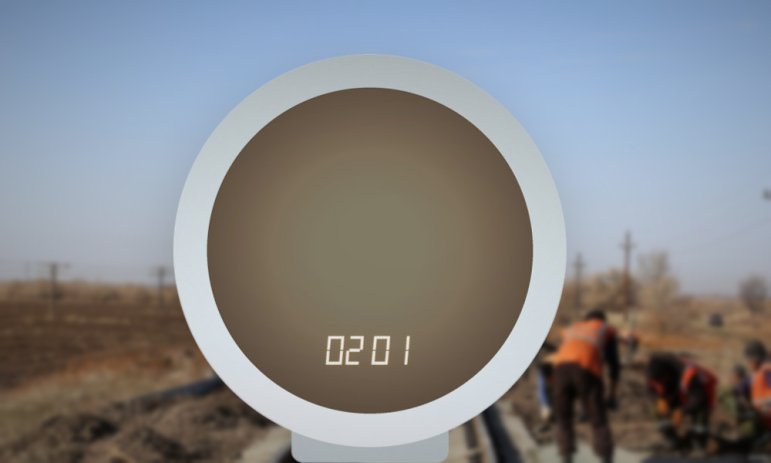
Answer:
{"hour": 2, "minute": 1}
